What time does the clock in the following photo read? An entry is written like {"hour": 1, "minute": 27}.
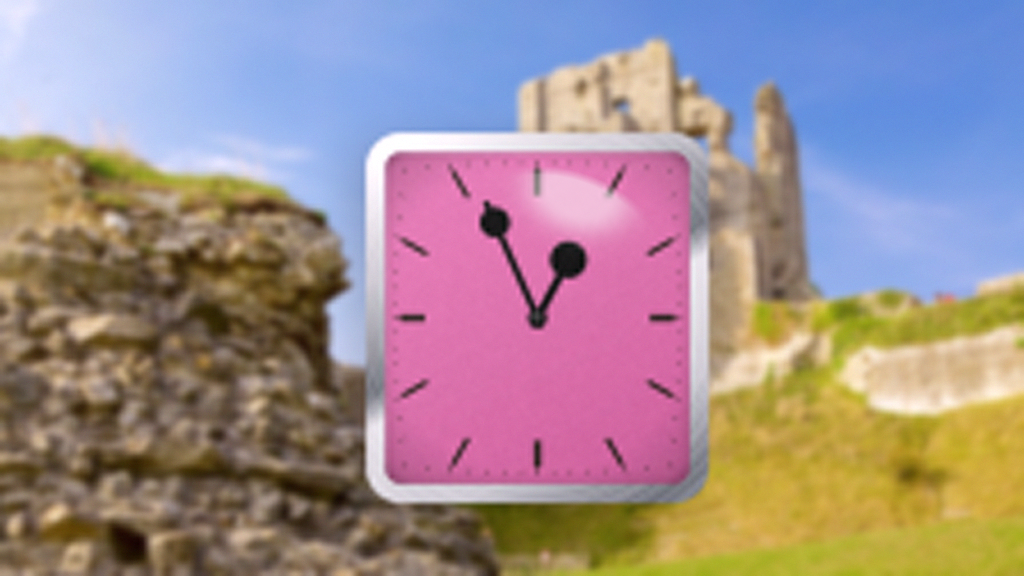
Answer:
{"hour": 12, "minute": 56}
